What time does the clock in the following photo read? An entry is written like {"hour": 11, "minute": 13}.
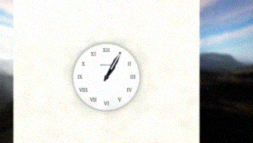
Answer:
{"hour": 1, "minute": 5}
